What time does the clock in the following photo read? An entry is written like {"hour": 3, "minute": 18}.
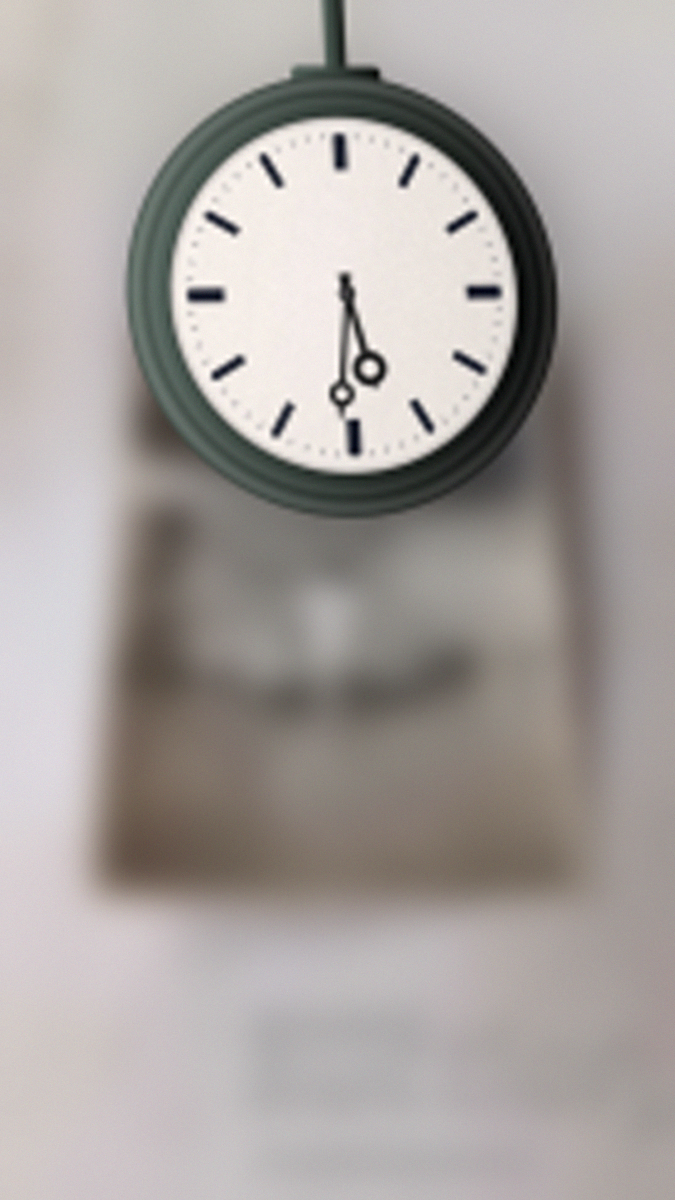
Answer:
{"hour": 5, "minute": 31}
